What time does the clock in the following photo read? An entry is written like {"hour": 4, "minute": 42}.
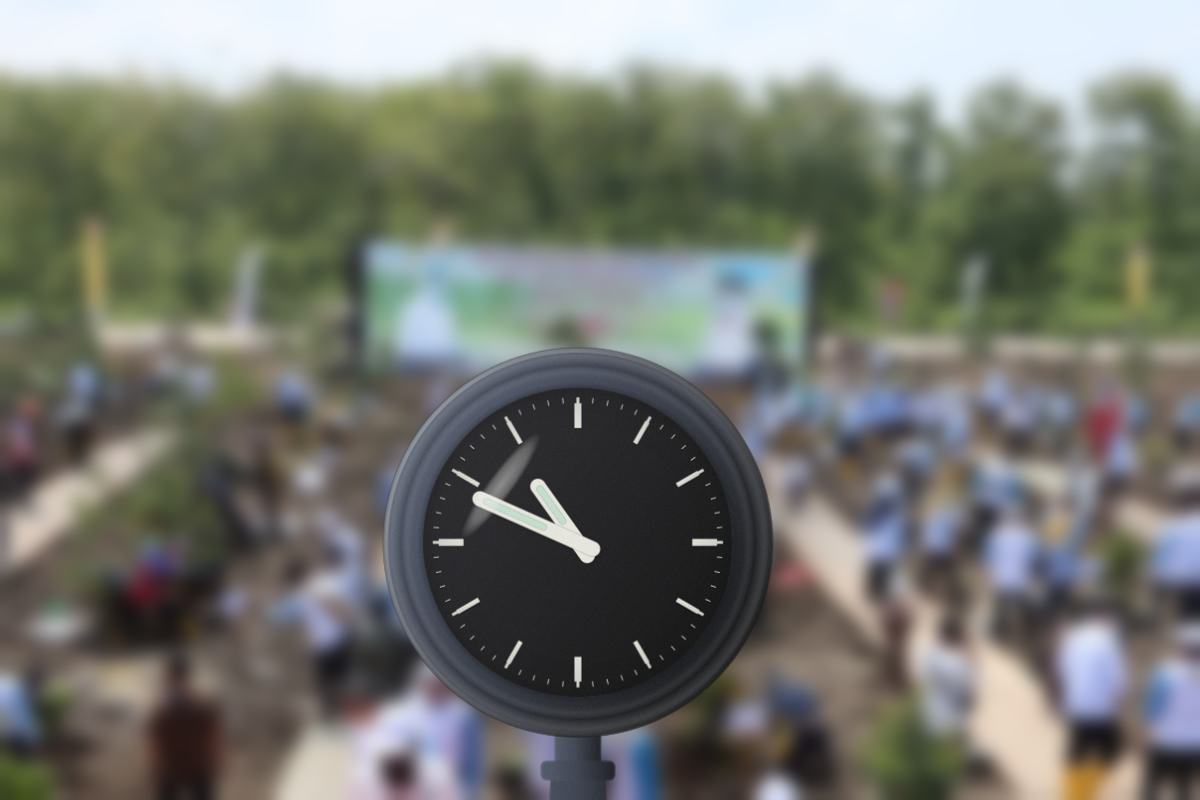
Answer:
{"hour": 10, "minute": 49}
